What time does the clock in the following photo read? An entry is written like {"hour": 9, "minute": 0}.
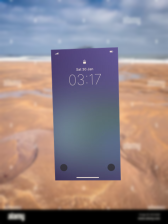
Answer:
{"hour": 3, "minute": 17}
